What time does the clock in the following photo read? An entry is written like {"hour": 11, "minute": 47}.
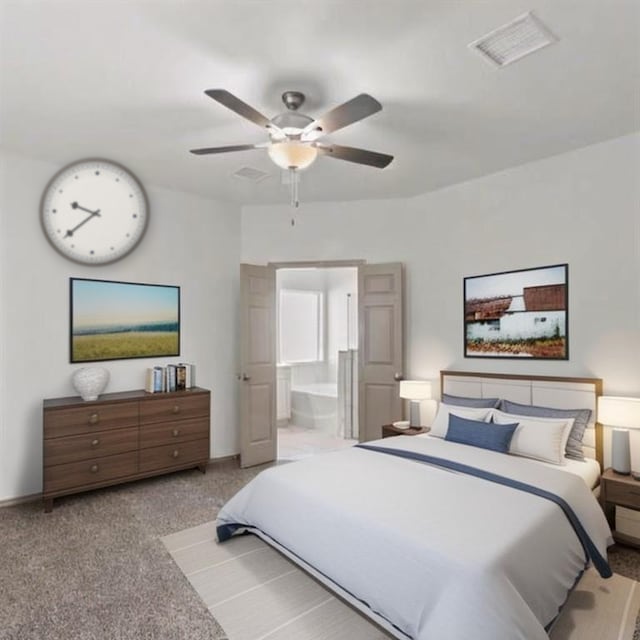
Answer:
{"hour": 9, "minute": 38}
